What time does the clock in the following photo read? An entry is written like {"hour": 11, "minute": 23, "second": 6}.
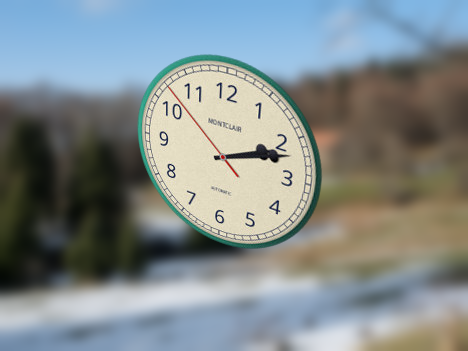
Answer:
{"hour": 2, "minute": 11, "second": 52}
